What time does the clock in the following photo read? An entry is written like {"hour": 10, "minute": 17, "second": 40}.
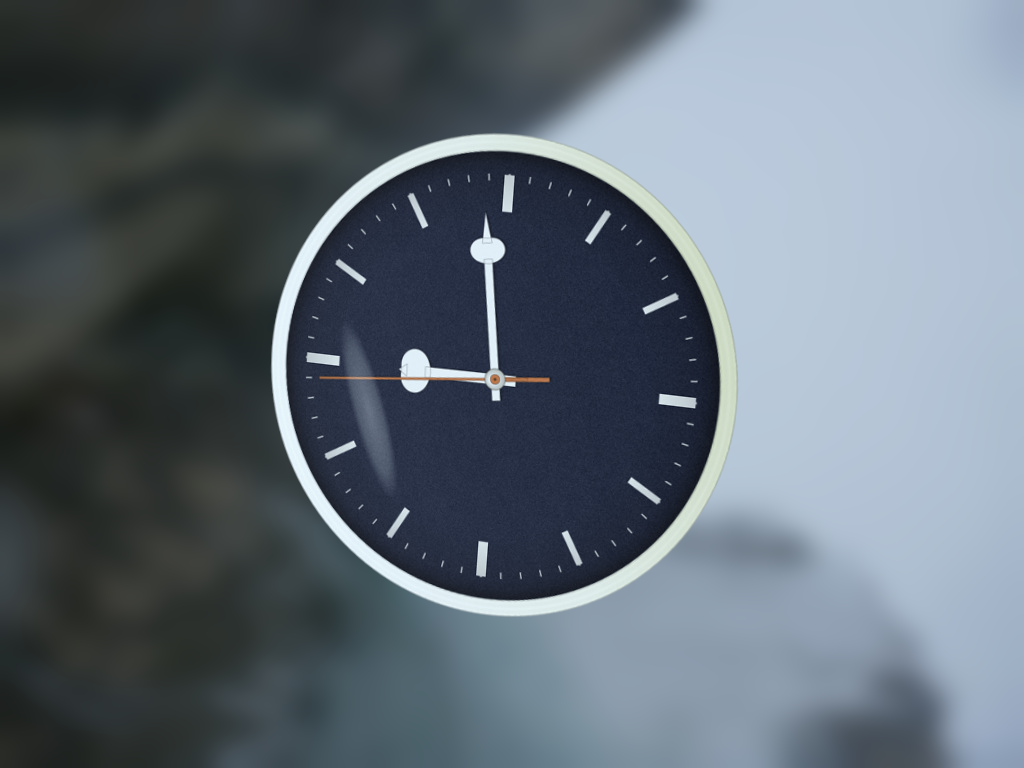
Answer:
{"hour": 8, "minute": 58, "second": 44}
